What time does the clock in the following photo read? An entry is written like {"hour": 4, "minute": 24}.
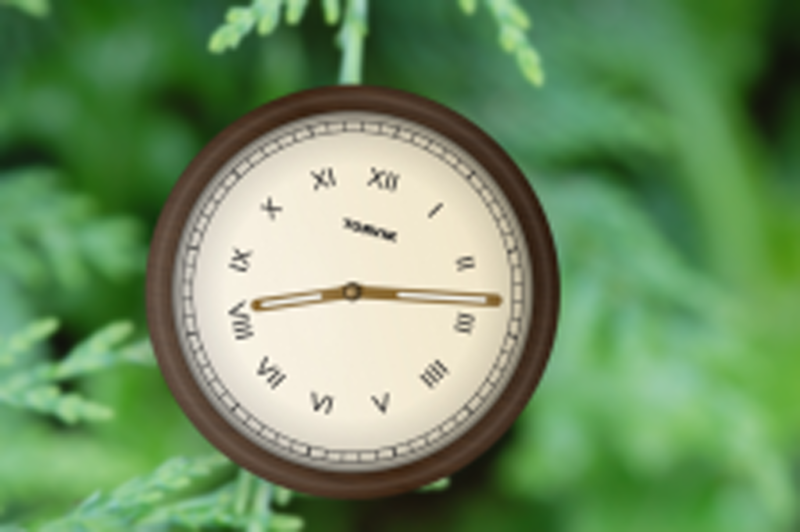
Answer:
{"hour": 8, "minute": 13}
